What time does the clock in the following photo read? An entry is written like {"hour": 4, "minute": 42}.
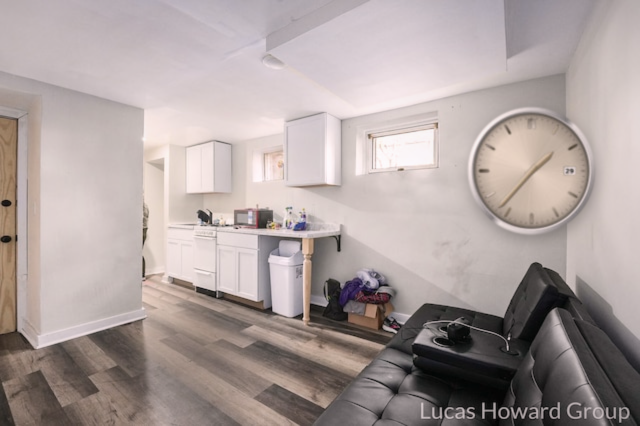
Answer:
{"hour": 1, "minute": 37}
